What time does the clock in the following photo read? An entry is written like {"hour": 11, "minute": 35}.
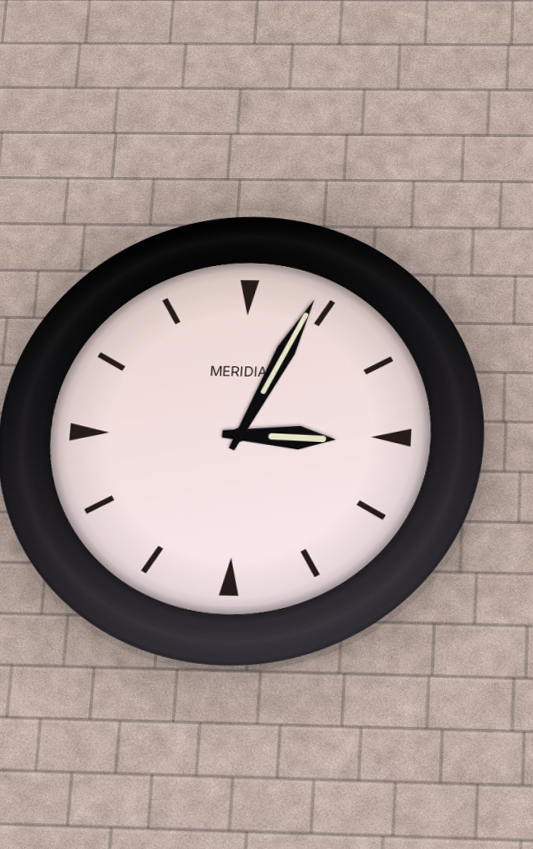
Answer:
{"hour": 3, "minute": 4}
